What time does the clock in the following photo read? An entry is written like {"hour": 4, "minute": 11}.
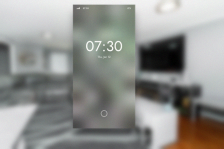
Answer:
{"hour": 7, "minute": 30}
